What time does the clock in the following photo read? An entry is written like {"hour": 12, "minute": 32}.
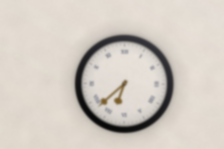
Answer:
{"hour": 6, "minute": 38}
